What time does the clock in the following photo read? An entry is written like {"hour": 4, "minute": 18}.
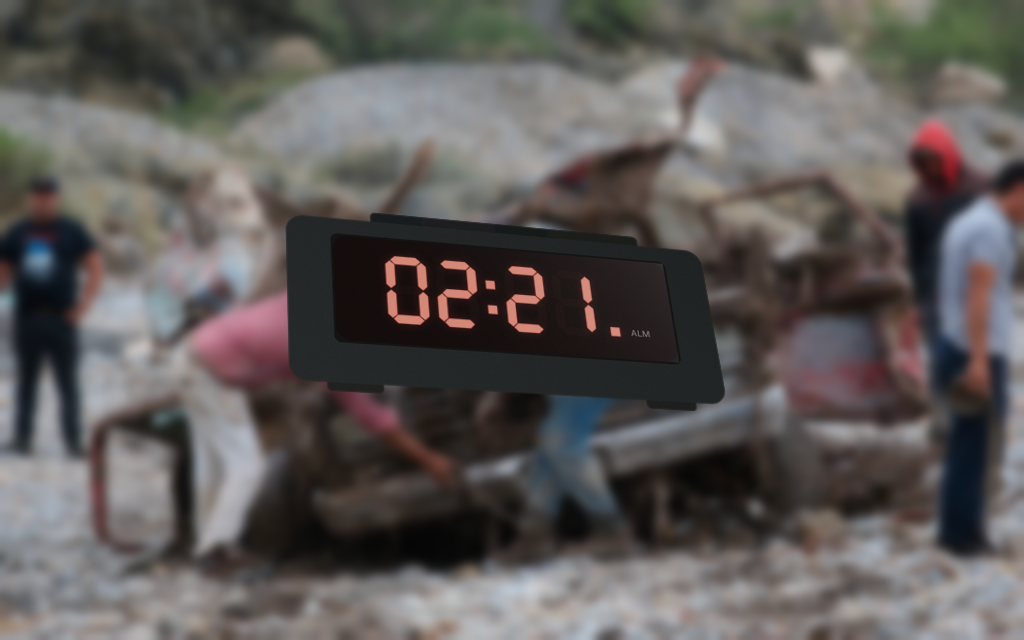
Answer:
{"hour": 2, "minute": 21}
